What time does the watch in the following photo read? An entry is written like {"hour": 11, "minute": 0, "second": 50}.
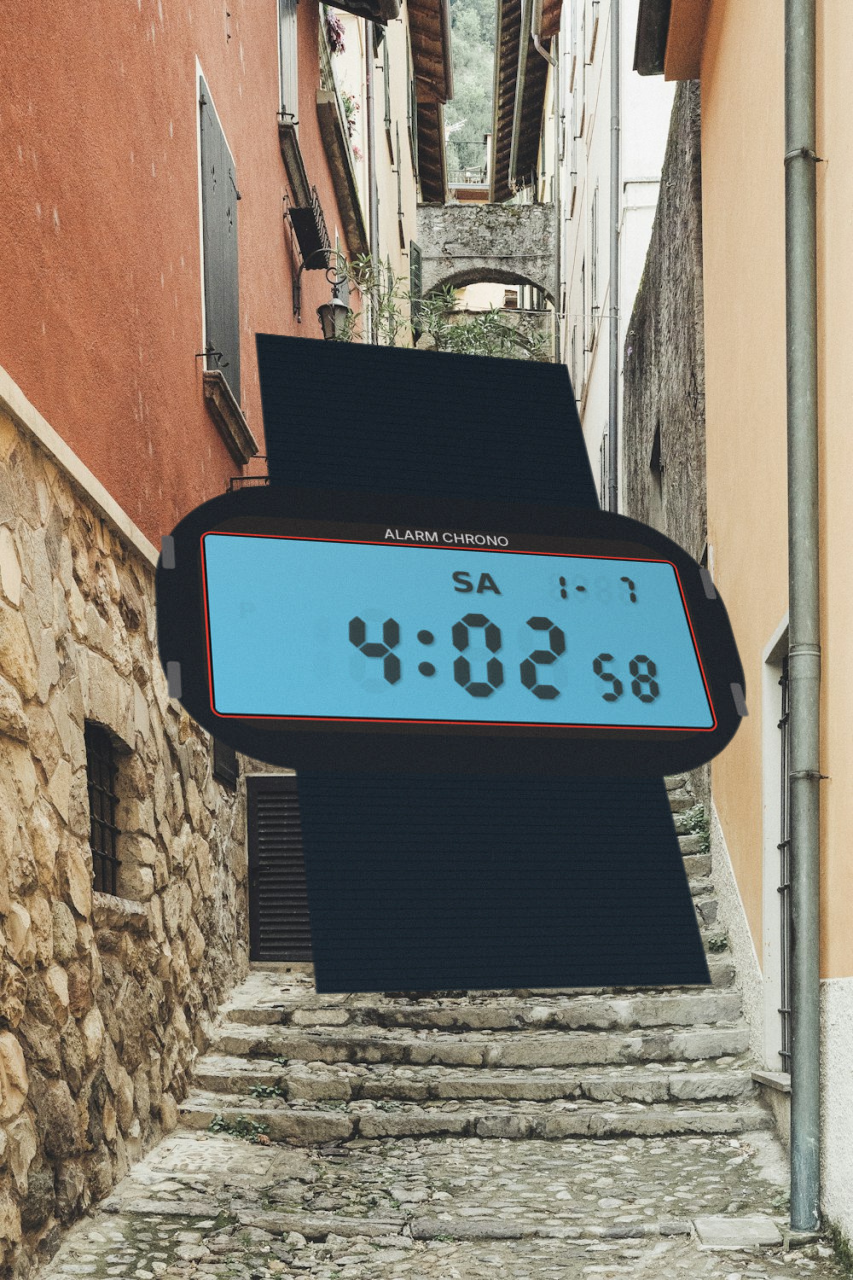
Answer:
{"hour": 4, "minute": 2, "second": 58}
